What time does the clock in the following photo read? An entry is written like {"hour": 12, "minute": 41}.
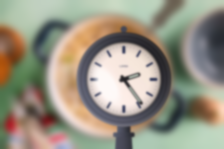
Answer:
{"hour": 2, "minute": 24}
